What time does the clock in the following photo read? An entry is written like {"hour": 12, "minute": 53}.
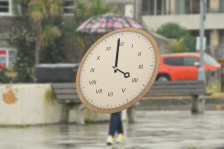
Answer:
{"hour": 3, "minute": 59}
